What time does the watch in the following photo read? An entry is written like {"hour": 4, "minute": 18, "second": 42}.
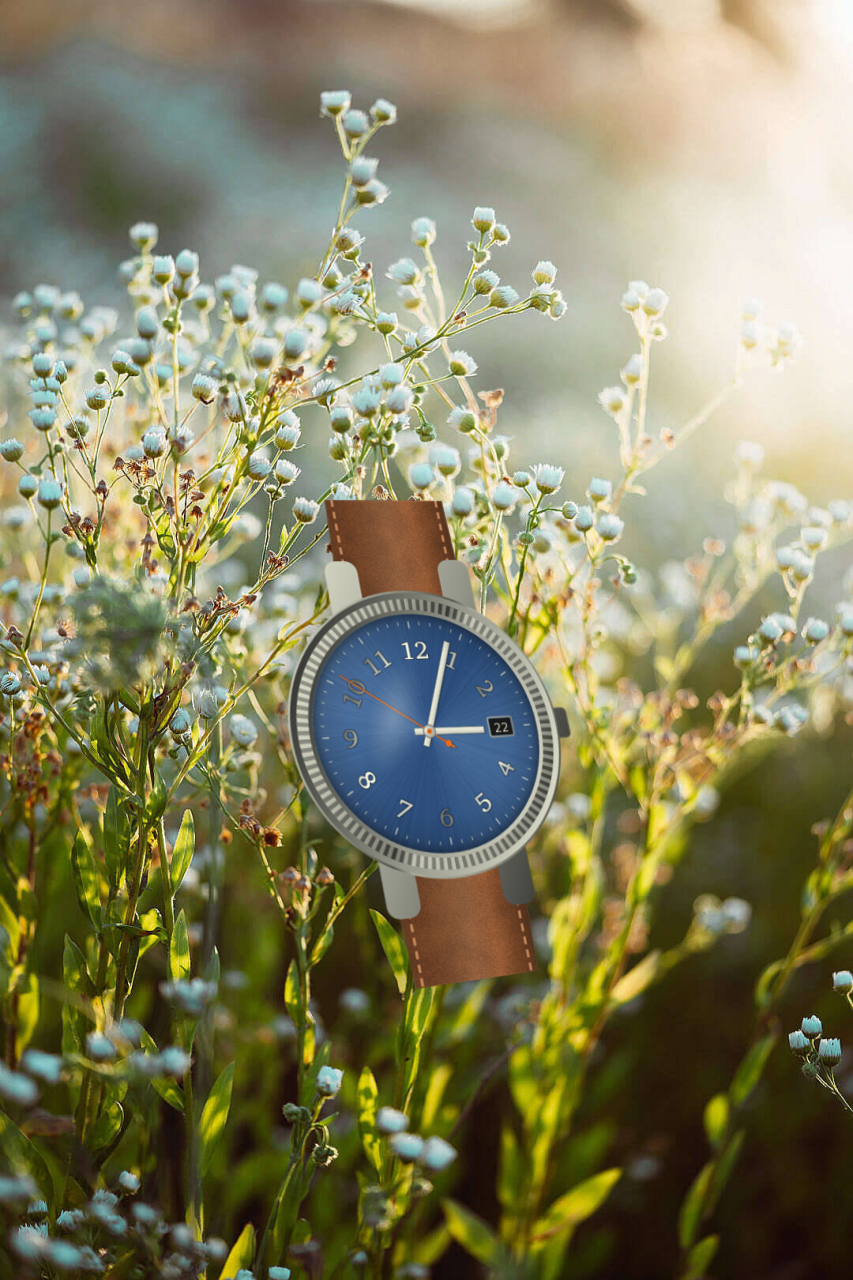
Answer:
{"hour": 3, "minute": 3, "second": 51}
